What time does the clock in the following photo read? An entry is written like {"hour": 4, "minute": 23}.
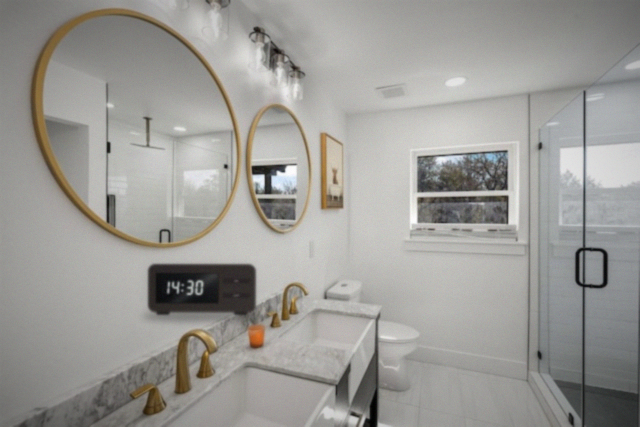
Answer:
{"hour": 14, "minute": 30}
